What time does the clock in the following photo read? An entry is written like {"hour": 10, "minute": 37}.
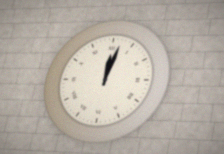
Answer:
{"hour": 12, "minute": 2}
